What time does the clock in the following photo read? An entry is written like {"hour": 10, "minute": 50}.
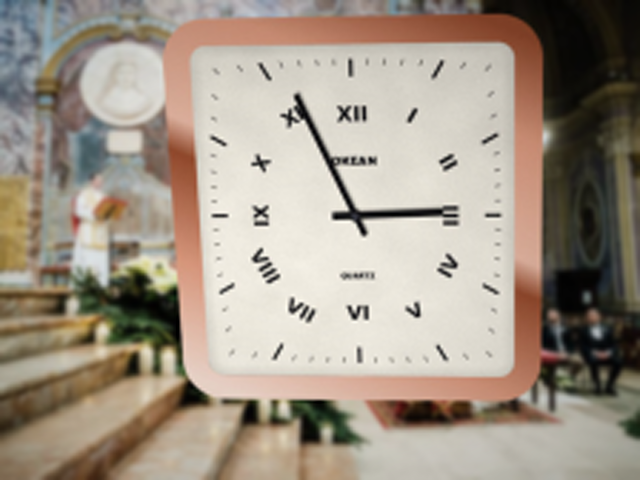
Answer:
{"hour": 2, "minute": 56}
